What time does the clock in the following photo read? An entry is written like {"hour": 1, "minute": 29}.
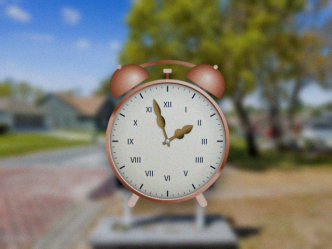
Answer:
{"hour": 1, "minute": 57}
